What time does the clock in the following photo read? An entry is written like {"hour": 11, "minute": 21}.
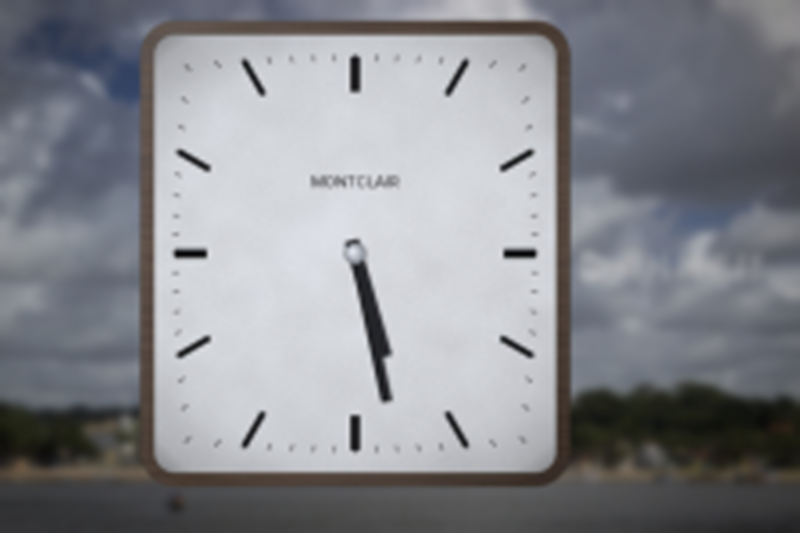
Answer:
{"hour": 5, "minute": 28}
